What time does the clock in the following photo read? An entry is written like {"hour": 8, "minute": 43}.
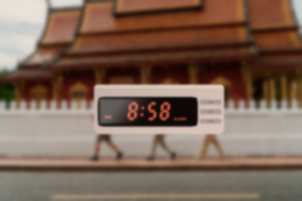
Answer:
{"hour": 8, "minute": 58}
